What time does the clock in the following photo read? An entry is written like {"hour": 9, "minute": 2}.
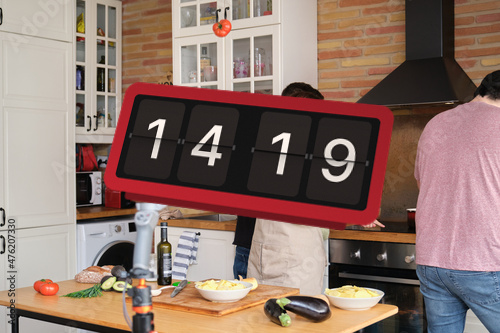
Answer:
{"hour": 14, "minute": 19}
